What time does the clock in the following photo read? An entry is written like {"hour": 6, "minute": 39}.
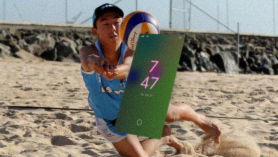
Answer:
{"hour": 7, "minute": 47}
